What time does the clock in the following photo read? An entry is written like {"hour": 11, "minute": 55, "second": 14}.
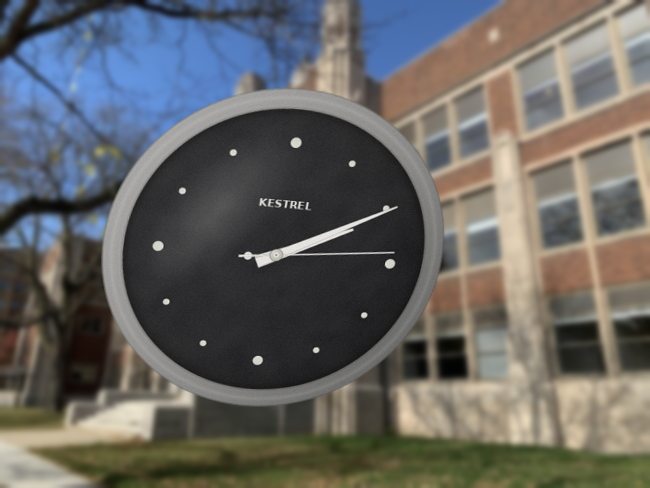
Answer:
{"hour": 2, "minute": 10, "second": 14}
